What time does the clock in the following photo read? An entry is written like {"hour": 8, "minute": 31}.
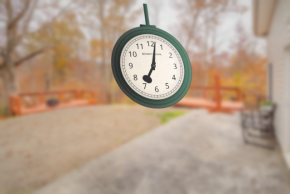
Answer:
{"hour": 7, "minute": 2}
